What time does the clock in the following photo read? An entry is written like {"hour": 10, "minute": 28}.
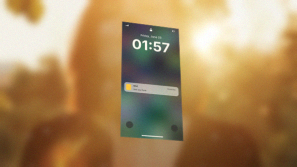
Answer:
{"hour": 1, "minute": 57}
